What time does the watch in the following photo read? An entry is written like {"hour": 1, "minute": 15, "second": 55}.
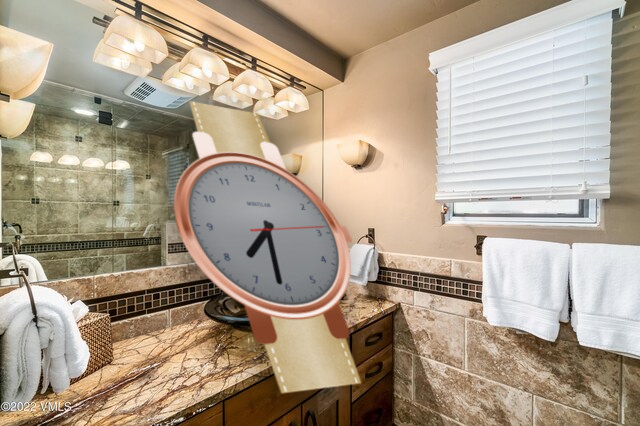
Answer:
{"hour": 7, "minute": 31, "second": 14}
